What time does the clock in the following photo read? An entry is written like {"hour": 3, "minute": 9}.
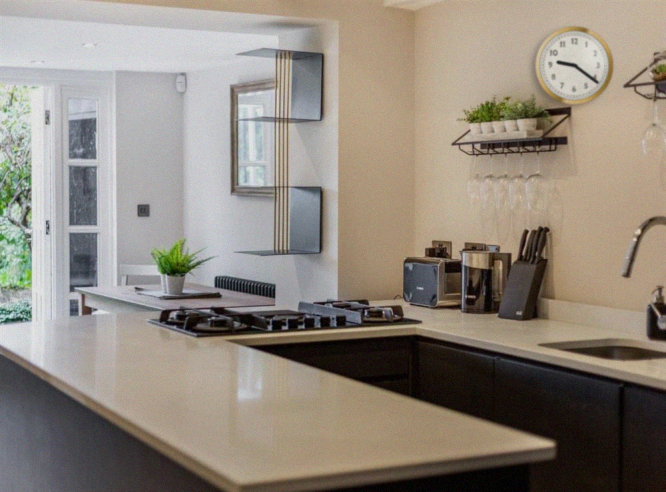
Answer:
{"hour": 9, "minute": 21}
